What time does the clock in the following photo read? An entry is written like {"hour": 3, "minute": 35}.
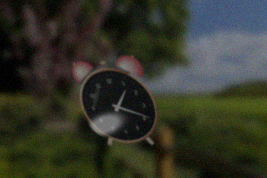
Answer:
{"hour": 1, "minute": 19}
